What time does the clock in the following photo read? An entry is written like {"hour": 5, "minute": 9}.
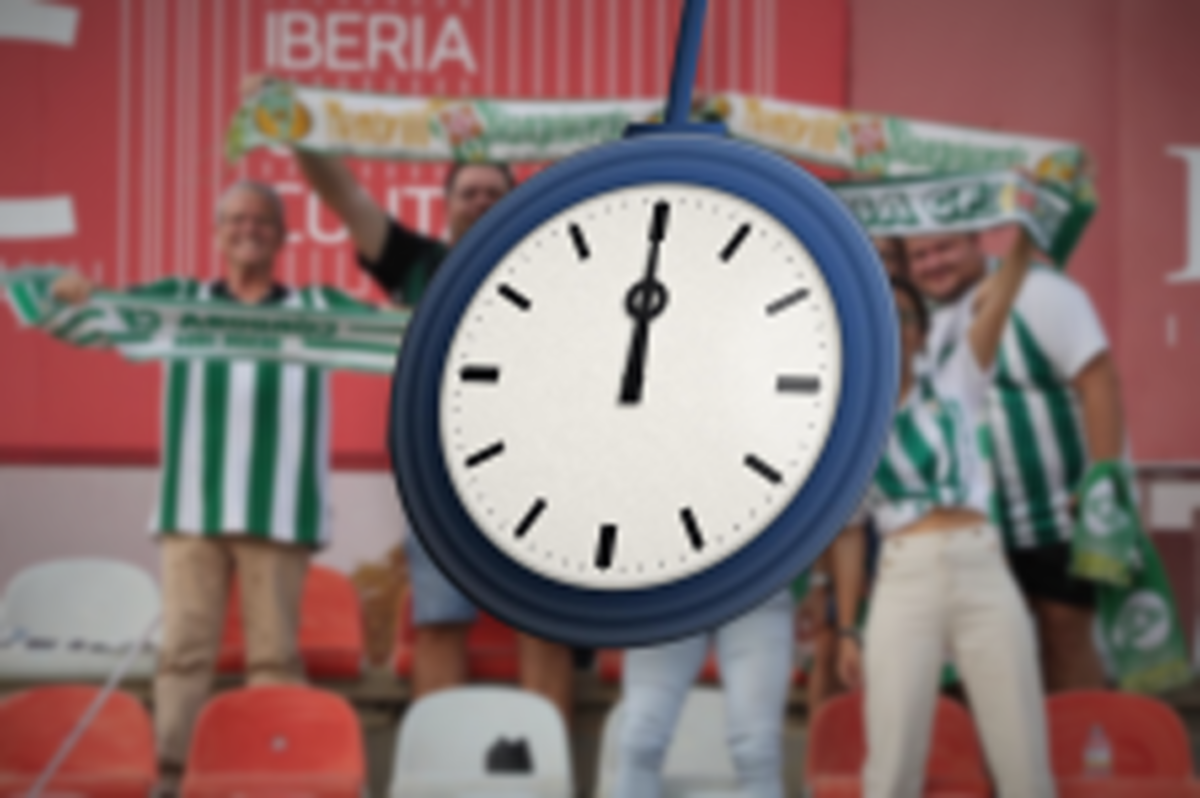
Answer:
{"hour": 12, "minute": 0}
